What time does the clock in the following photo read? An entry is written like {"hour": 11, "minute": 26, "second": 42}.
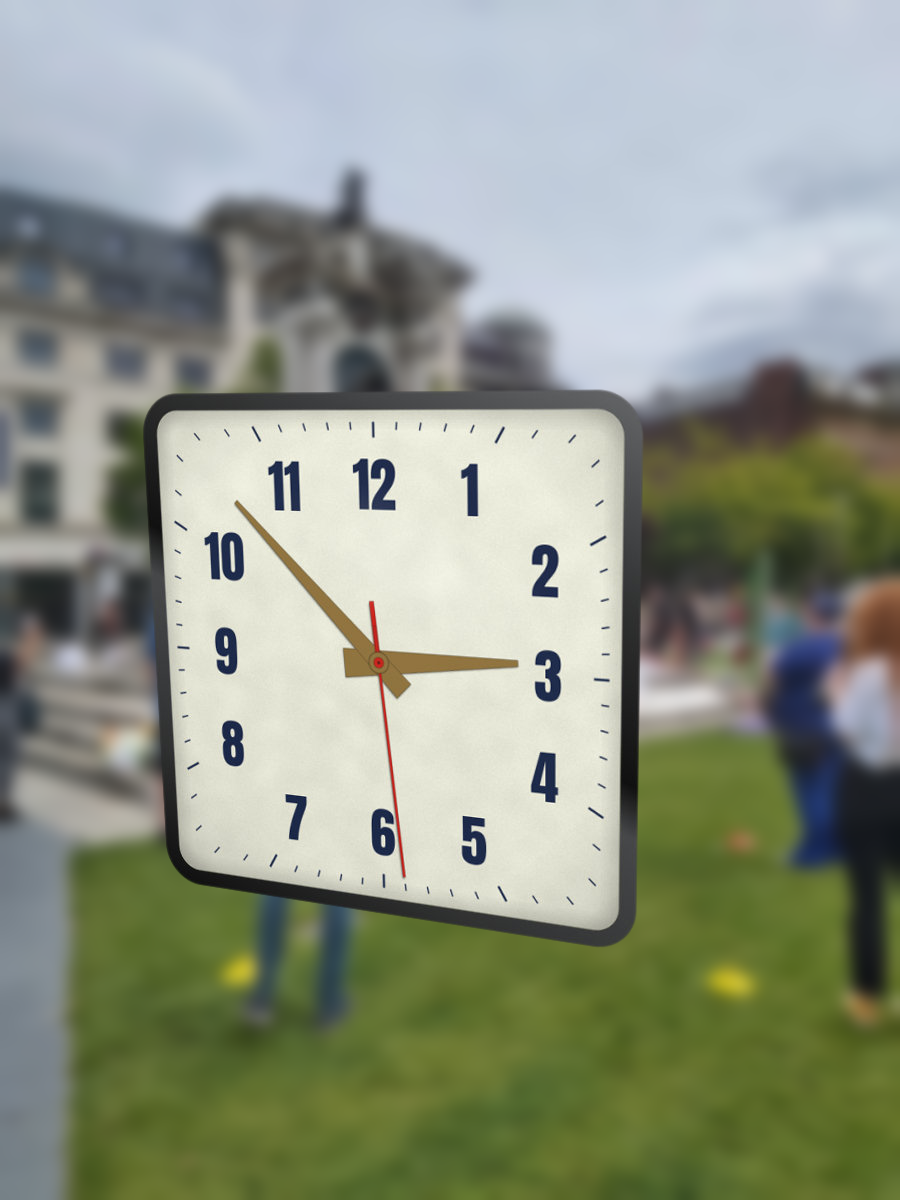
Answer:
{"hour": 2, "minute": 52, "second": 29}
